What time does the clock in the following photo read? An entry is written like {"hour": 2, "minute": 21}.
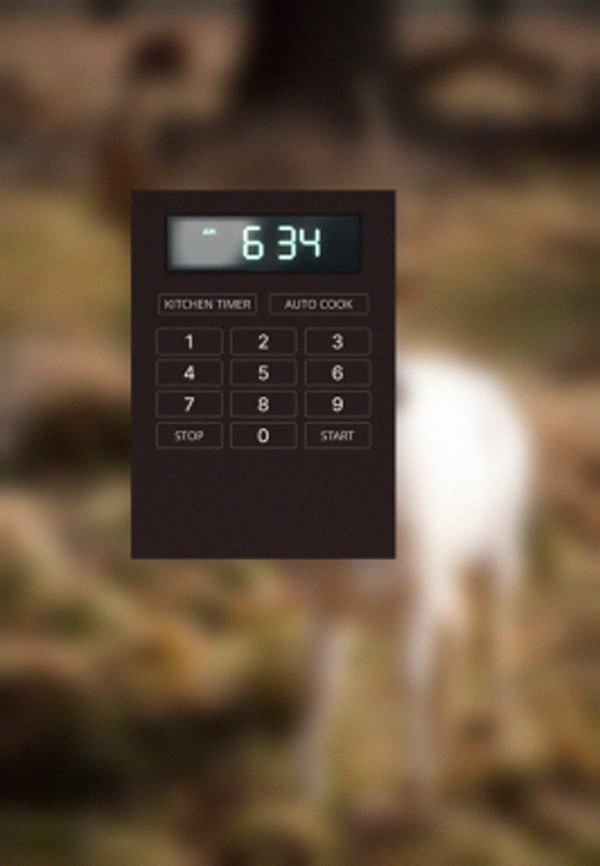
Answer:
{"hour": 6, "minute": 34}
